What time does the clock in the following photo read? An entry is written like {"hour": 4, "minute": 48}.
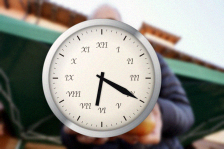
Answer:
{"hour": 6, "minute": 20}
